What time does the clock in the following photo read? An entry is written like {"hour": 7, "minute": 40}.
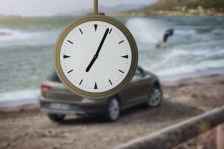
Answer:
{"hour": 7, "minute": 4}
